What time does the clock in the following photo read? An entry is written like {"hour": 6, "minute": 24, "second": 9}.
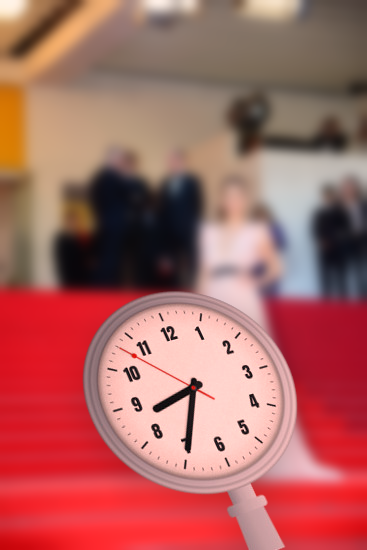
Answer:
{"hour": 8, "minute": 34, "second": 53}
